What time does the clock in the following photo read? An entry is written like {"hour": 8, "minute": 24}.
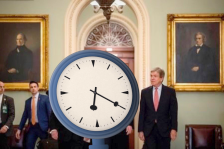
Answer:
{"hour": 6, "minute": 20}
